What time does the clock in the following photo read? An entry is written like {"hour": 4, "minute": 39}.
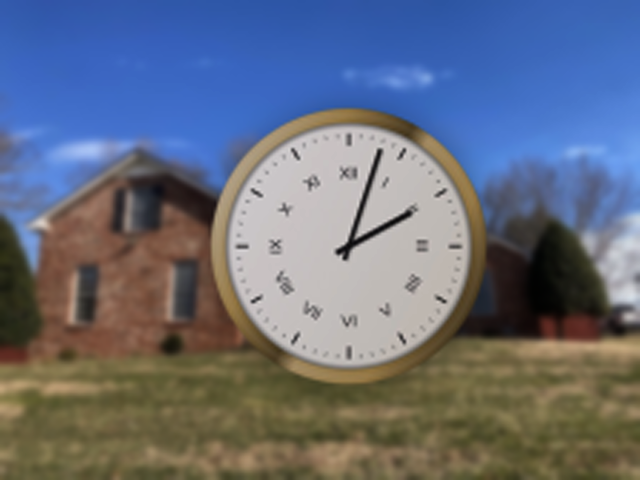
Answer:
{"hour": 2, "minute": 3}
